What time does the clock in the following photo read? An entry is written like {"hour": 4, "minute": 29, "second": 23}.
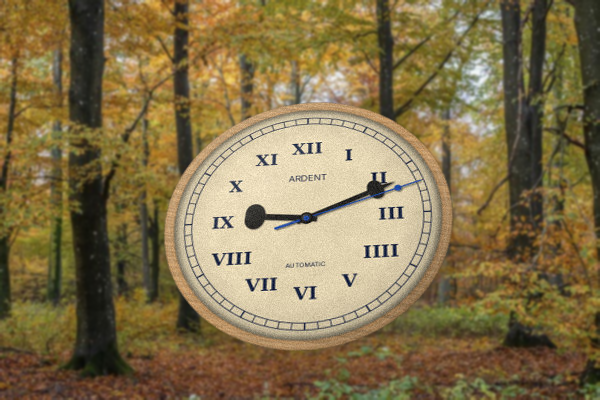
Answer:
{"hour": 9, "minute": 11, "second": 12}
